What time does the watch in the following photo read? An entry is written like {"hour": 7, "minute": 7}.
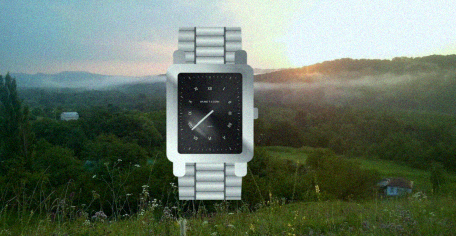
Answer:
{"hour": 7, "minute": 38}
